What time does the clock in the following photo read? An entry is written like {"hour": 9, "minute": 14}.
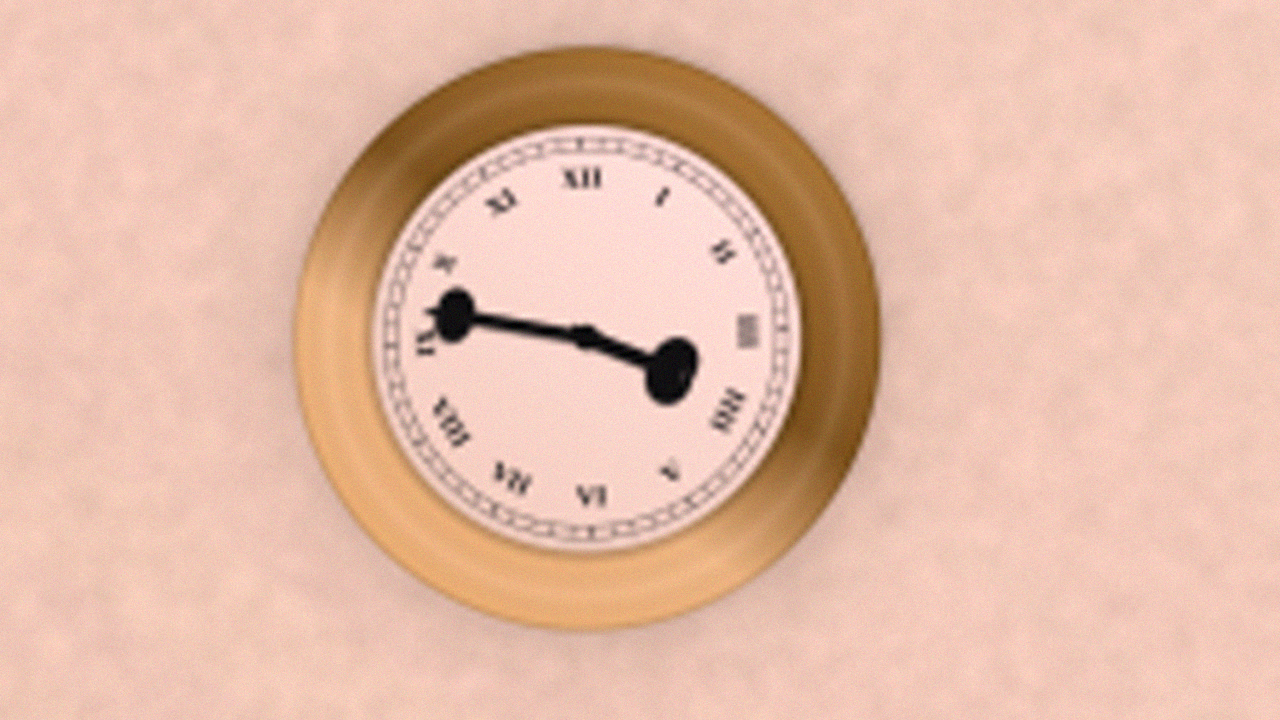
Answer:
{"hour": 3, "minute": 47}
